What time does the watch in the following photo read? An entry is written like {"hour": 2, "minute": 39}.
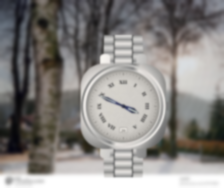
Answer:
{"hour": 3, "minute": 49}
